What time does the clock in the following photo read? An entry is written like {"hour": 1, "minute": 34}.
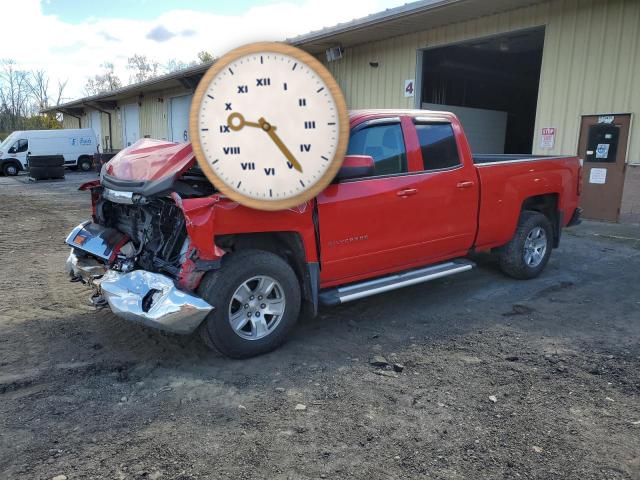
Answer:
{"hour": 9, "minute": 24}
